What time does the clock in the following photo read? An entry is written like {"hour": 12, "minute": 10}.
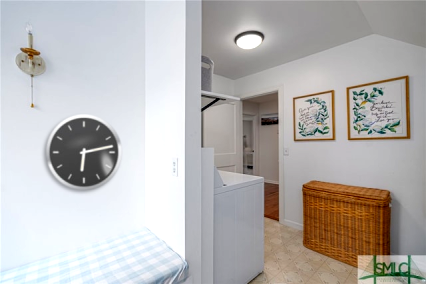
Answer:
{"hour": 6, "minute": 13}
